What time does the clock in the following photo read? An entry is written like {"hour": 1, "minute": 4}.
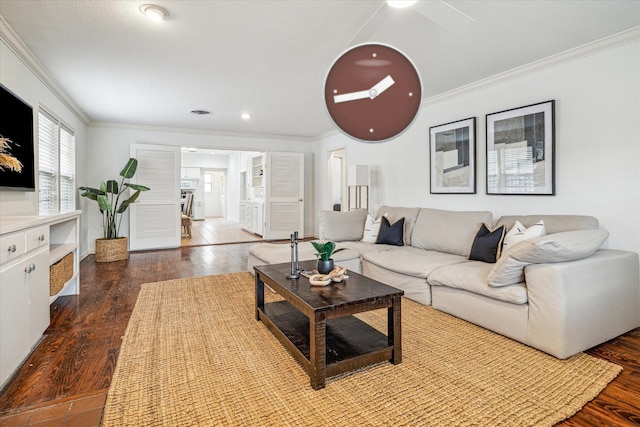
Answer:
{"hour": 1, "minute": 43}
